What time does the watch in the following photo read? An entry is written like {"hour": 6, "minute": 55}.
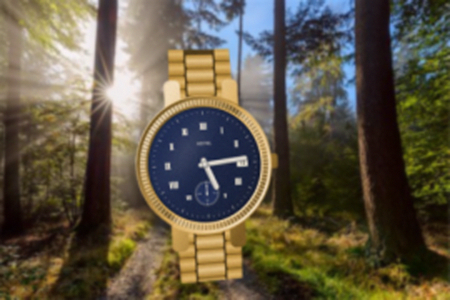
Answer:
{"hour": 5, "minute": 14}
